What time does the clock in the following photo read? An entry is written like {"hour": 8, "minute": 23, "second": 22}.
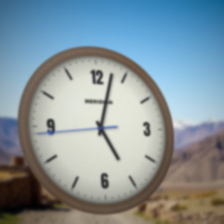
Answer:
{"hour": 5, "minute": 2, "second": 44}
